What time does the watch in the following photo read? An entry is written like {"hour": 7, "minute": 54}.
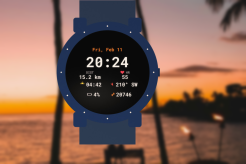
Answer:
{"hour": 20, "minute": 24}
